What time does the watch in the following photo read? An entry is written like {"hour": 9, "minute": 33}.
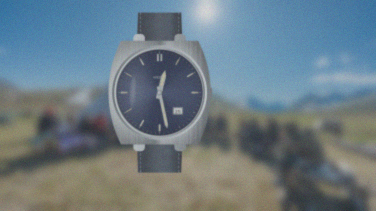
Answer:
{"hour": 12, "minute": 28}
